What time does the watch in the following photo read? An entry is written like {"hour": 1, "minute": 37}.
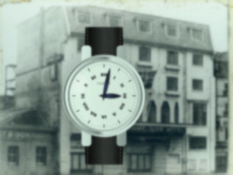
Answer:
{"hour": 3, "minute": 2}
